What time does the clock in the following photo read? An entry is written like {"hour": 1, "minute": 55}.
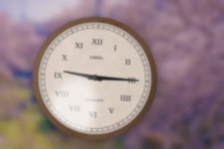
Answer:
{"hour": 9, "minute": 15}
